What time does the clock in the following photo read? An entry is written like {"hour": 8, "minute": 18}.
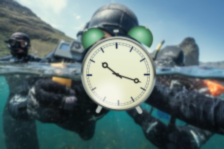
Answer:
{"hour": 10, "minute": 18}
